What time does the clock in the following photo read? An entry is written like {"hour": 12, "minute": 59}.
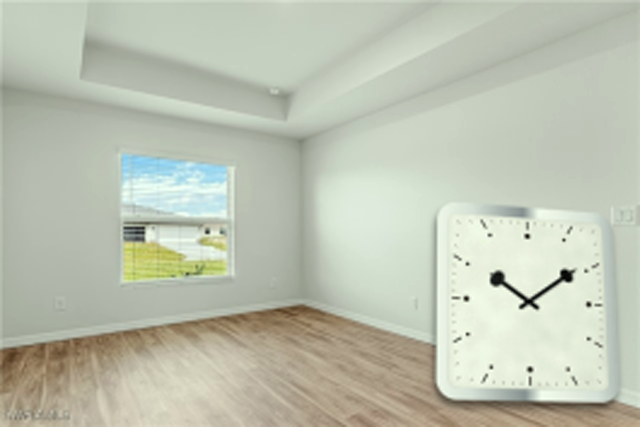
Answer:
{"hour": 10, "minute": 9}
